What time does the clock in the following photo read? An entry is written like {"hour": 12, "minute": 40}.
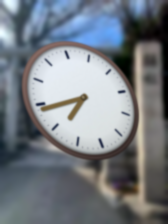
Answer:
{"hour": 7, "minute": 44}
